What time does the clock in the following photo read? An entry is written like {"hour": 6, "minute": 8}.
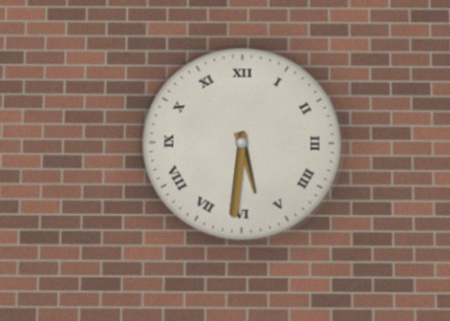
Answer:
{"hour": 5, "minute": 31}
